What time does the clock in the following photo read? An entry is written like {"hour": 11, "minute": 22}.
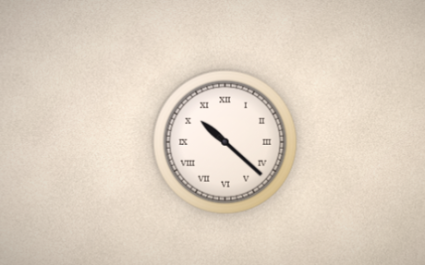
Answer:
{"hour": 10, "minute": 22}
